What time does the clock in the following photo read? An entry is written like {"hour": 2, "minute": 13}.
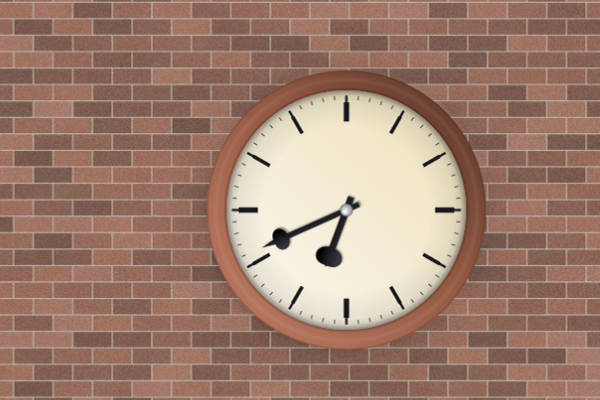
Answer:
{"hour": 6, "minute": 41}
